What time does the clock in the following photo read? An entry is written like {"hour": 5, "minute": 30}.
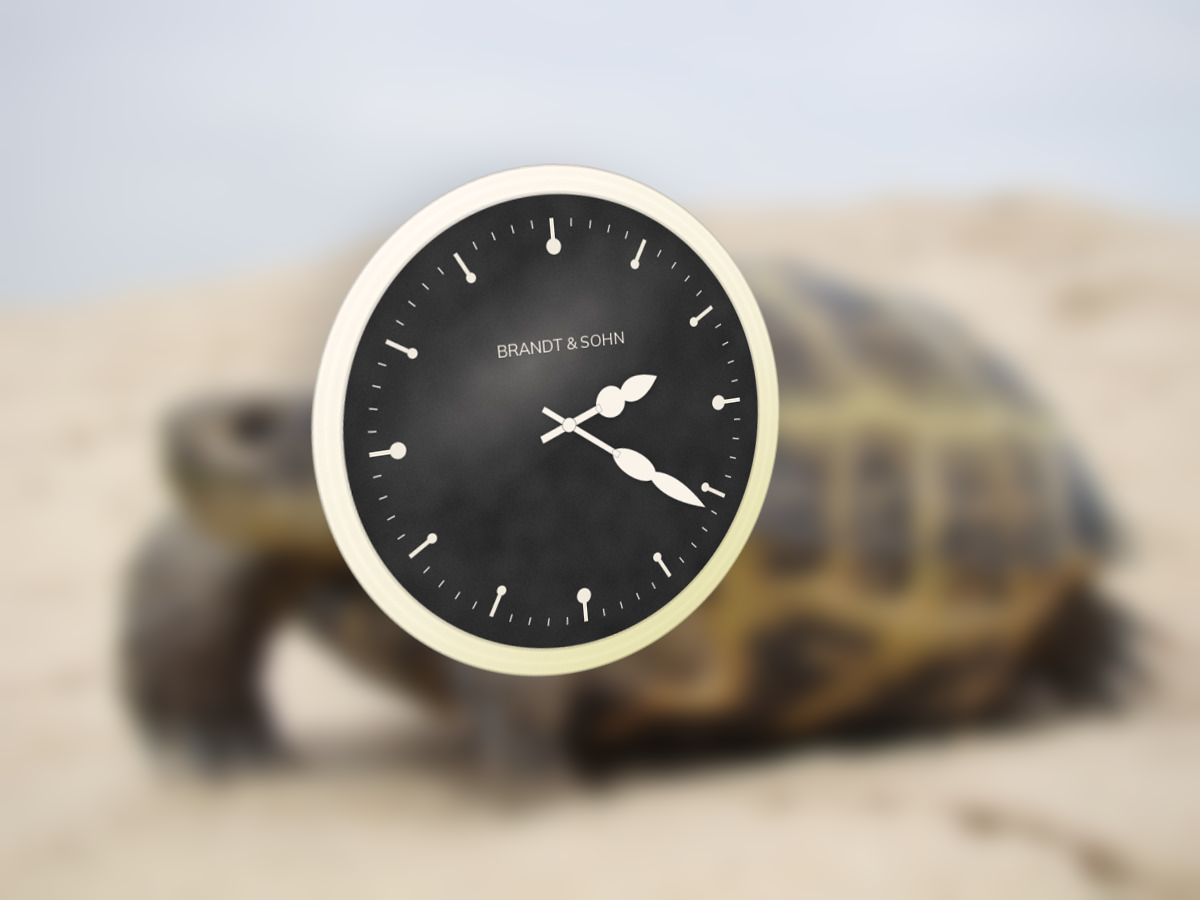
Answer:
{"hour": 2, "minute": 21}
